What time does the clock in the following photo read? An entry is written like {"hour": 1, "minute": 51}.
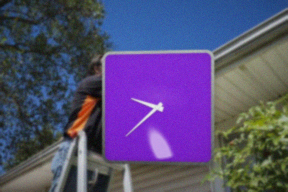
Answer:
{"hour": 9, "minute": 38}
